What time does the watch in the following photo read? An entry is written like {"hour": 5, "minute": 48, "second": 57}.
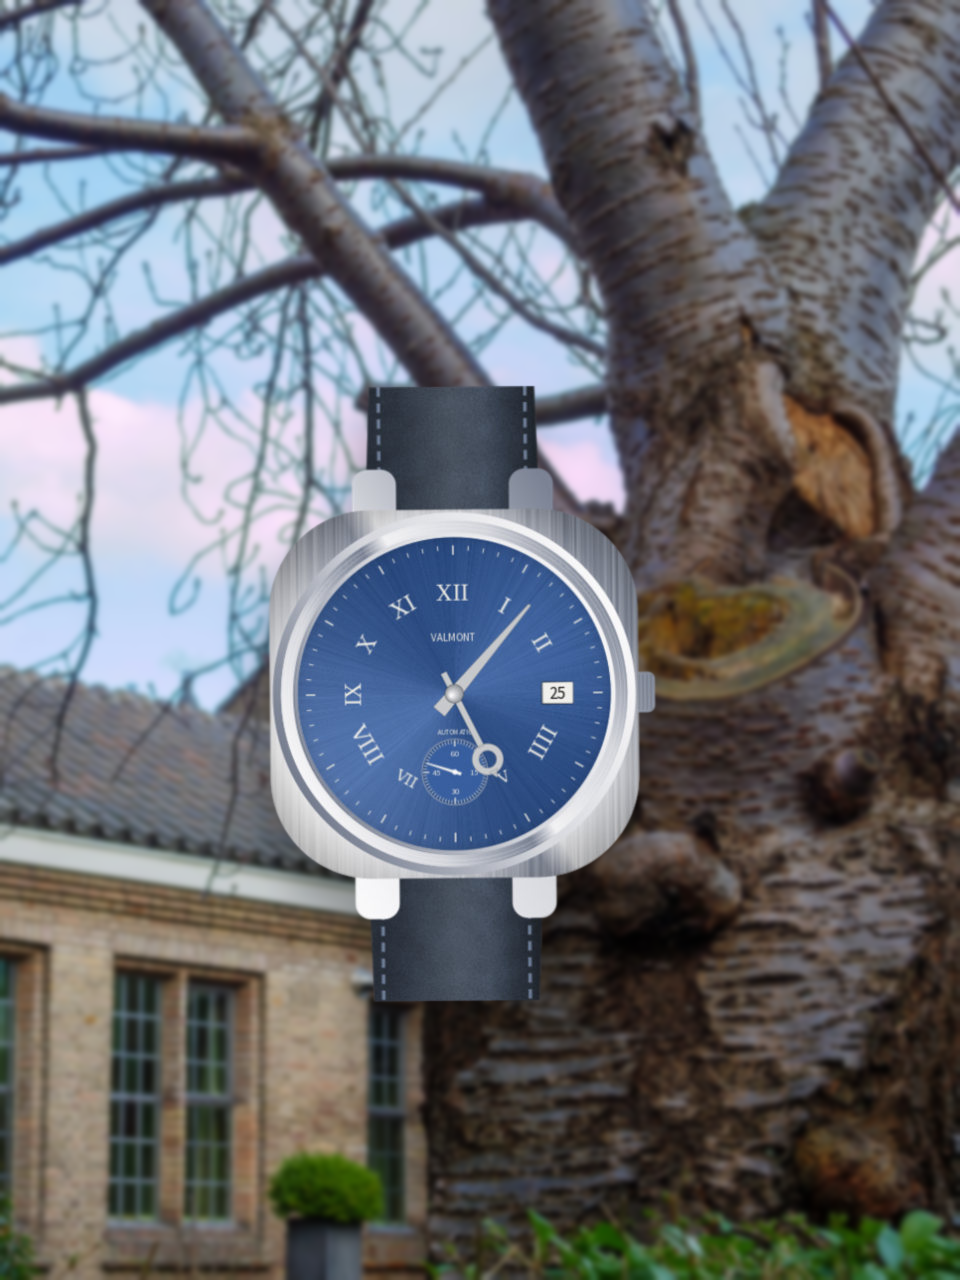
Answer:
{"hour": 5, "minute": 6, "second": 48}
